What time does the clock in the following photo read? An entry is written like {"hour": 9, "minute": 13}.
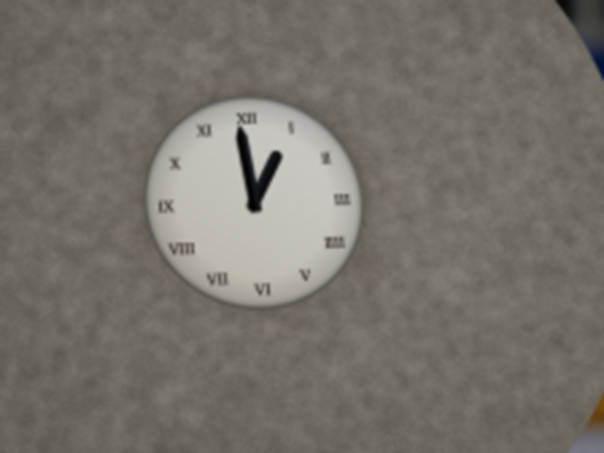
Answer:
{"hour": 12, "minute": 59}
